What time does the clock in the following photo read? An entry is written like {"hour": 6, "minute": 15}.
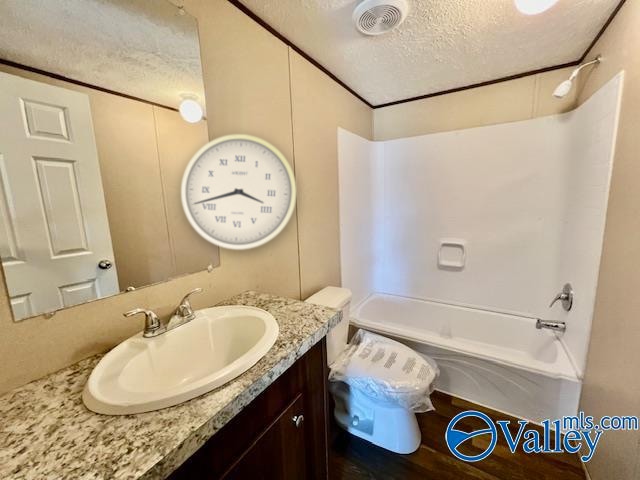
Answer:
{"hour": 3, "minute": 42}
